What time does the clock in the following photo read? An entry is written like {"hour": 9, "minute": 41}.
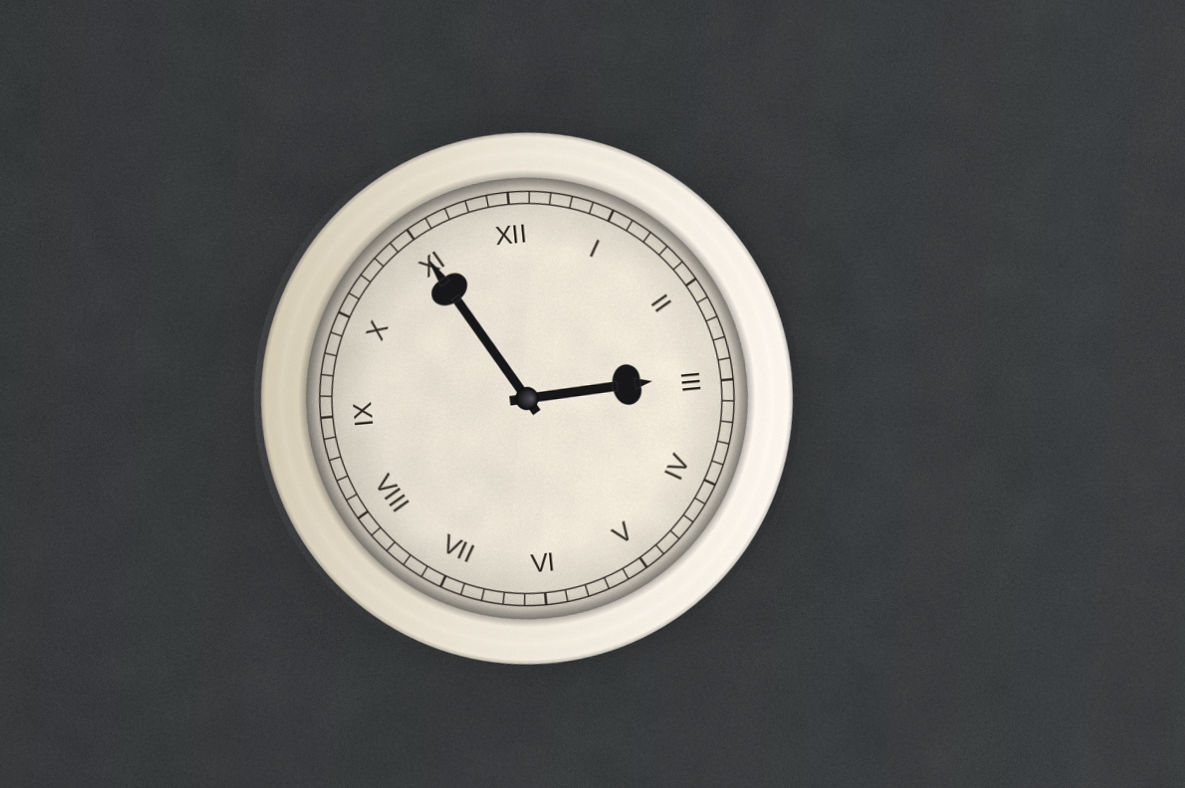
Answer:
{"hour": 2, "minute": 55}
